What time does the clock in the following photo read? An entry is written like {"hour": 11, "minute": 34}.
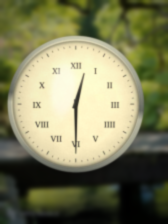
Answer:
{"hour": 12, "minute": 30}
